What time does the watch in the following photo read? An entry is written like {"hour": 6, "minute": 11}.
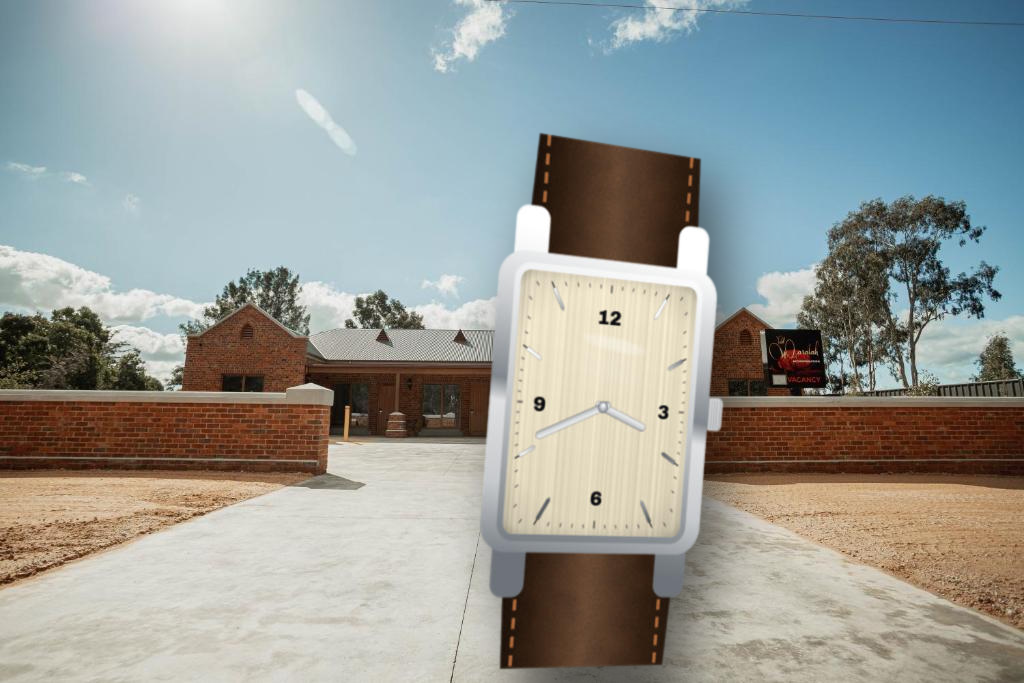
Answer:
{"hour": 3, "minute": 41}
